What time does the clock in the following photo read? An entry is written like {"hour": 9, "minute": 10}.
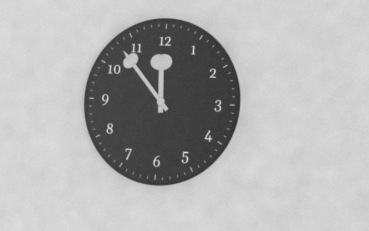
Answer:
{"hour": 11, "minute": 53}
